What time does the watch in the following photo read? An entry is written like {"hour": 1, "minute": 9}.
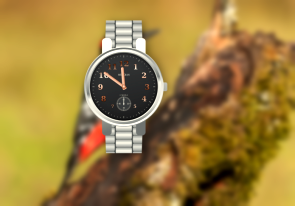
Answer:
{"hour": 11, "minute": 51}
